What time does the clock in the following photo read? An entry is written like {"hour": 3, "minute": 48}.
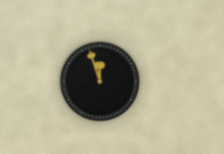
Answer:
{"hour": 11, "minute": 57}
